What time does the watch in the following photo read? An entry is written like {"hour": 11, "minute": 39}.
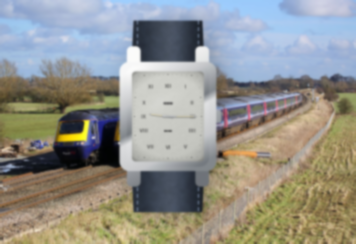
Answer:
{"hour": 9, "minute": 15}
